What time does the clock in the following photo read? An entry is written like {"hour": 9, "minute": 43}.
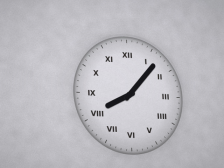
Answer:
{"hour": 8, "minute": 7}
